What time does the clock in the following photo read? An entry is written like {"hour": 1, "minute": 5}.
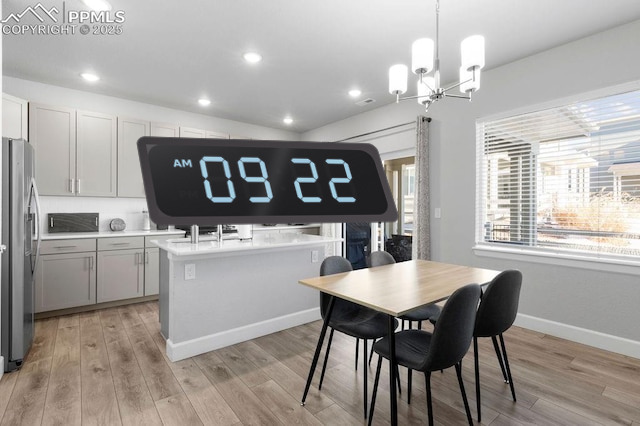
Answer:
{"hour": 9, "minute": 22}
